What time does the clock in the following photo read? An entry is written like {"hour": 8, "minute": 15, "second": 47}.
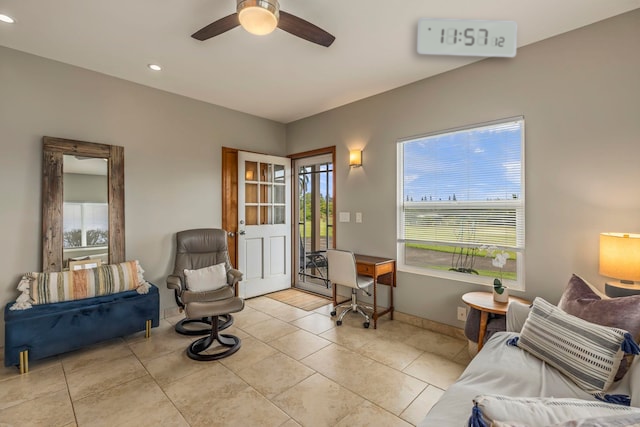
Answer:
{"hour": 11, "minute": 57, "second": 12}
